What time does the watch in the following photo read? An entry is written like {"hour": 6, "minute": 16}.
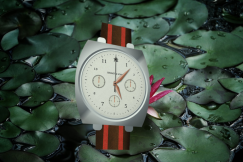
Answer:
{"hour": 5, "minute": 7}
